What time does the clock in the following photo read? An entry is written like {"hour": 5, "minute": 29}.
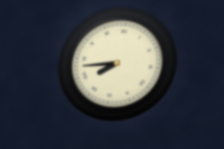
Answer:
{"hour": 7, "minute": 43}
